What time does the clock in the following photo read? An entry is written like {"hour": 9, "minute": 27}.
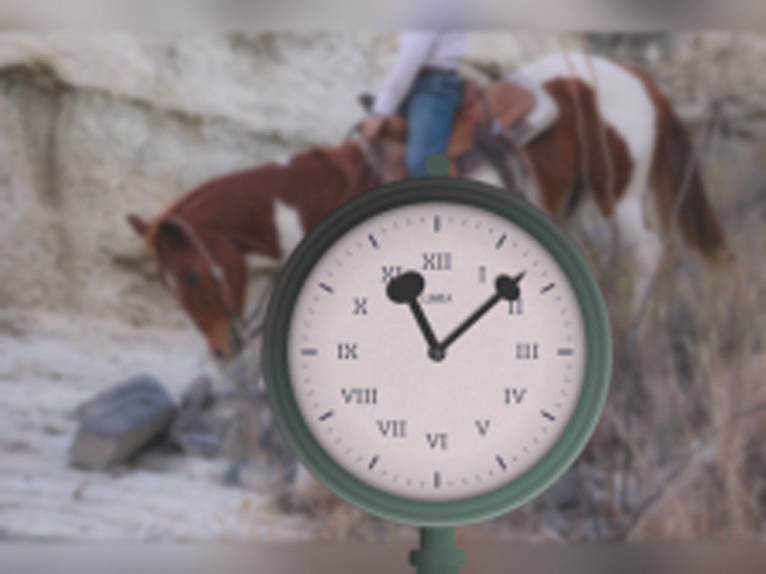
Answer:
{"hour": 11, "minute": 8}
